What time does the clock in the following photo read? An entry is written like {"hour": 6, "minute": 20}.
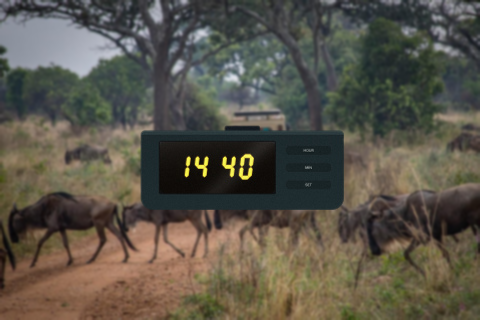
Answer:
{"hour": 14, "minute": 40}
